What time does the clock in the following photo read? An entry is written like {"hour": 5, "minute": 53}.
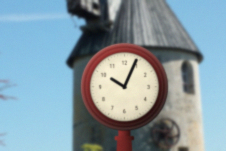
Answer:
{"hour": 10, "minute": 4}
